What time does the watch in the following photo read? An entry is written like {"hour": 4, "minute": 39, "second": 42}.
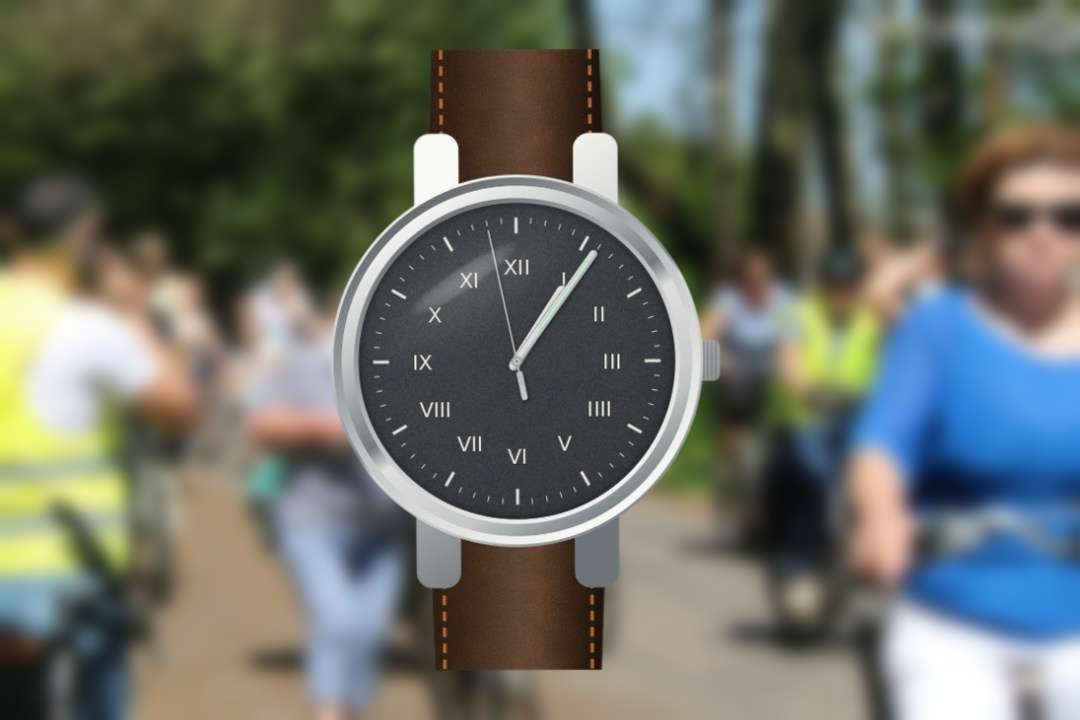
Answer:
{"hour": 1, "minute": 5, "second": 58}
